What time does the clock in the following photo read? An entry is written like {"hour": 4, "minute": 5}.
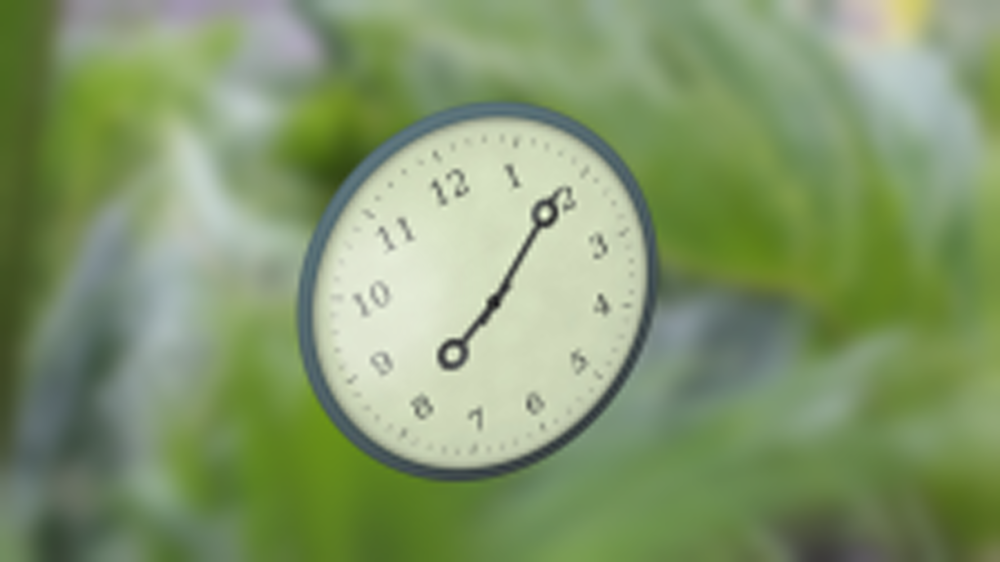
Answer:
{"hour": 8, "minute": 9}
